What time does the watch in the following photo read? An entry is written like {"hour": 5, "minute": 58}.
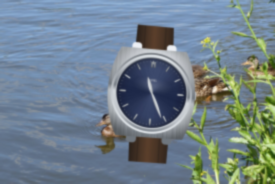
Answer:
{"hour": 11, "minute": 26}
